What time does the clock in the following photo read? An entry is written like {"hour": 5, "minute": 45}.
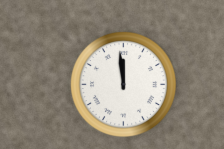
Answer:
{"hour": 11, "minute": 59}
